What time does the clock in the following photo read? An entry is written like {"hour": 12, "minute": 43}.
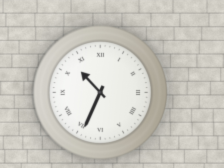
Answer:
{"hour": 10, "minute": 34}
